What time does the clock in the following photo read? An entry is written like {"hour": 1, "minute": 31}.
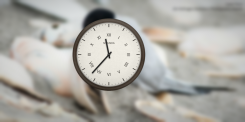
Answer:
{"hour": 11, "minute": 37}
